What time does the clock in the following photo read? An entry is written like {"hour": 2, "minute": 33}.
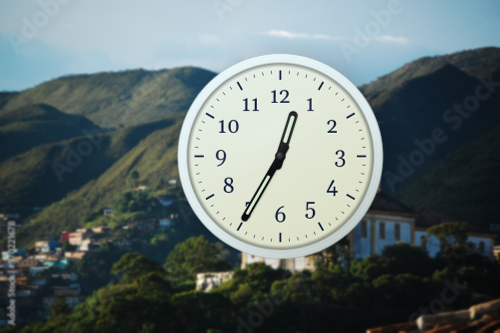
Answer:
{"hour": 12, "minute": 35}
